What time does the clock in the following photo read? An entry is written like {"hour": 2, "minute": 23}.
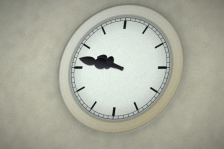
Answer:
{"hour": 9, "minute": 47}
